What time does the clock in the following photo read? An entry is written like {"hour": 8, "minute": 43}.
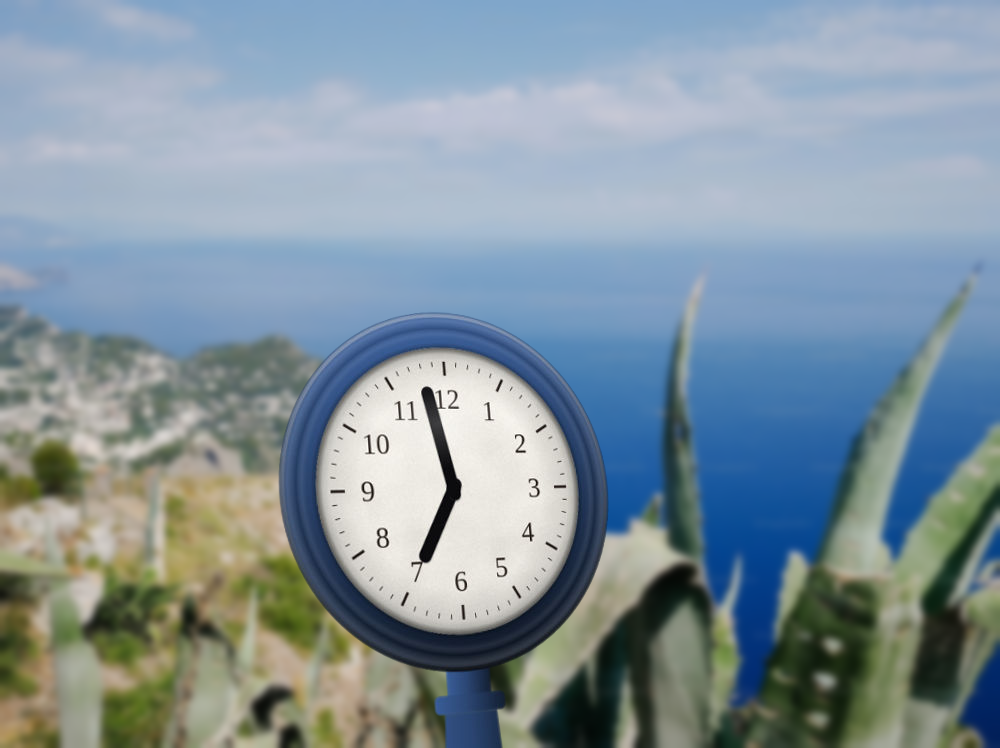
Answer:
{"hour": 6, "minute": 58}
